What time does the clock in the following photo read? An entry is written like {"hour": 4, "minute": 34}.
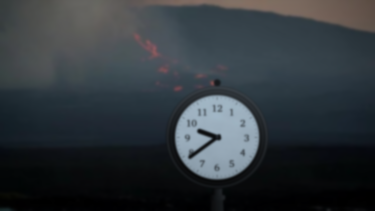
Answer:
{"hour": 9, "minute": 39}
